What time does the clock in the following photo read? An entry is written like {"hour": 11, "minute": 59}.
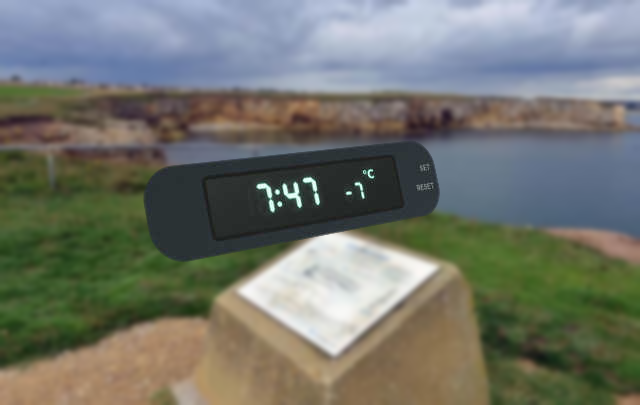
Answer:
{"hour": 7, "minute": 47}
